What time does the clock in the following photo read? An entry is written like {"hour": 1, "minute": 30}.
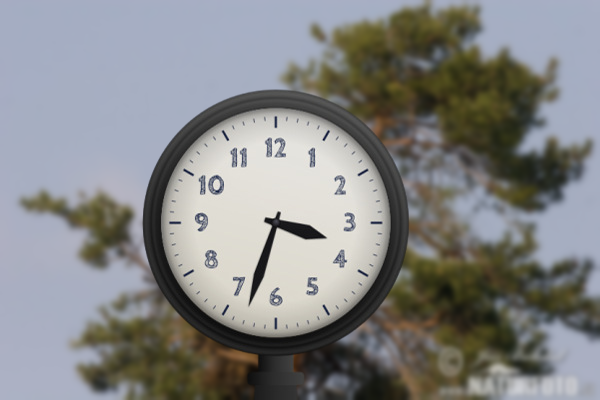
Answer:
{"hour": 3, "minute": 33}
